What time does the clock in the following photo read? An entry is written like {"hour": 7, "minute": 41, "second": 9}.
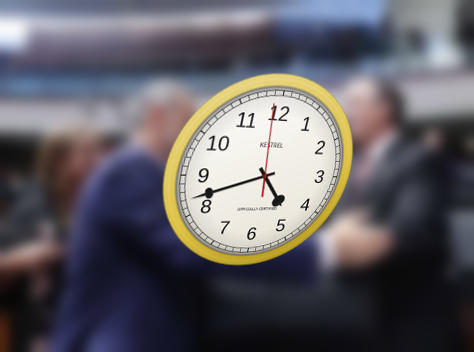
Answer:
{"hour": 4, "minute": 41, "second": 59}
